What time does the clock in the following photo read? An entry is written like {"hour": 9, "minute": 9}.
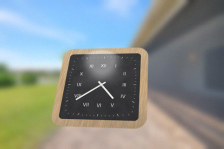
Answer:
{"hour": 4, "minute": 39}
